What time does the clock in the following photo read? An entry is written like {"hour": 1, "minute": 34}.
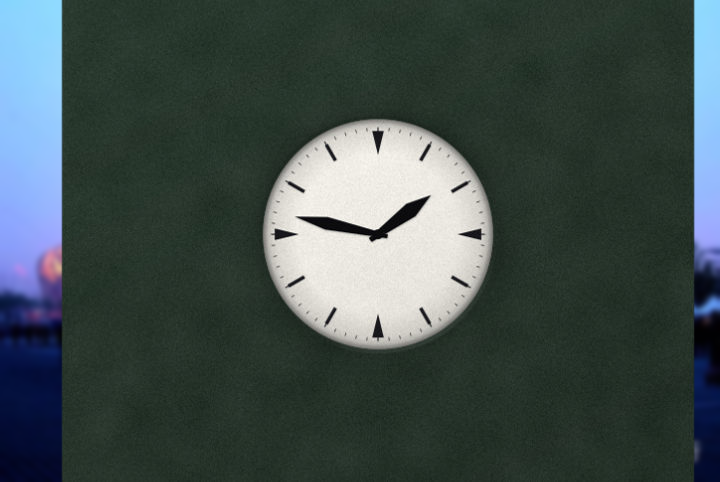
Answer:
{"hour": 1, "minute": 47}
